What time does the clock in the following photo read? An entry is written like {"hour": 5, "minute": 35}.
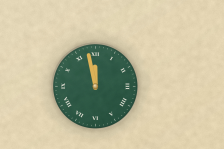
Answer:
{"hour": 11, "minute": 58}
